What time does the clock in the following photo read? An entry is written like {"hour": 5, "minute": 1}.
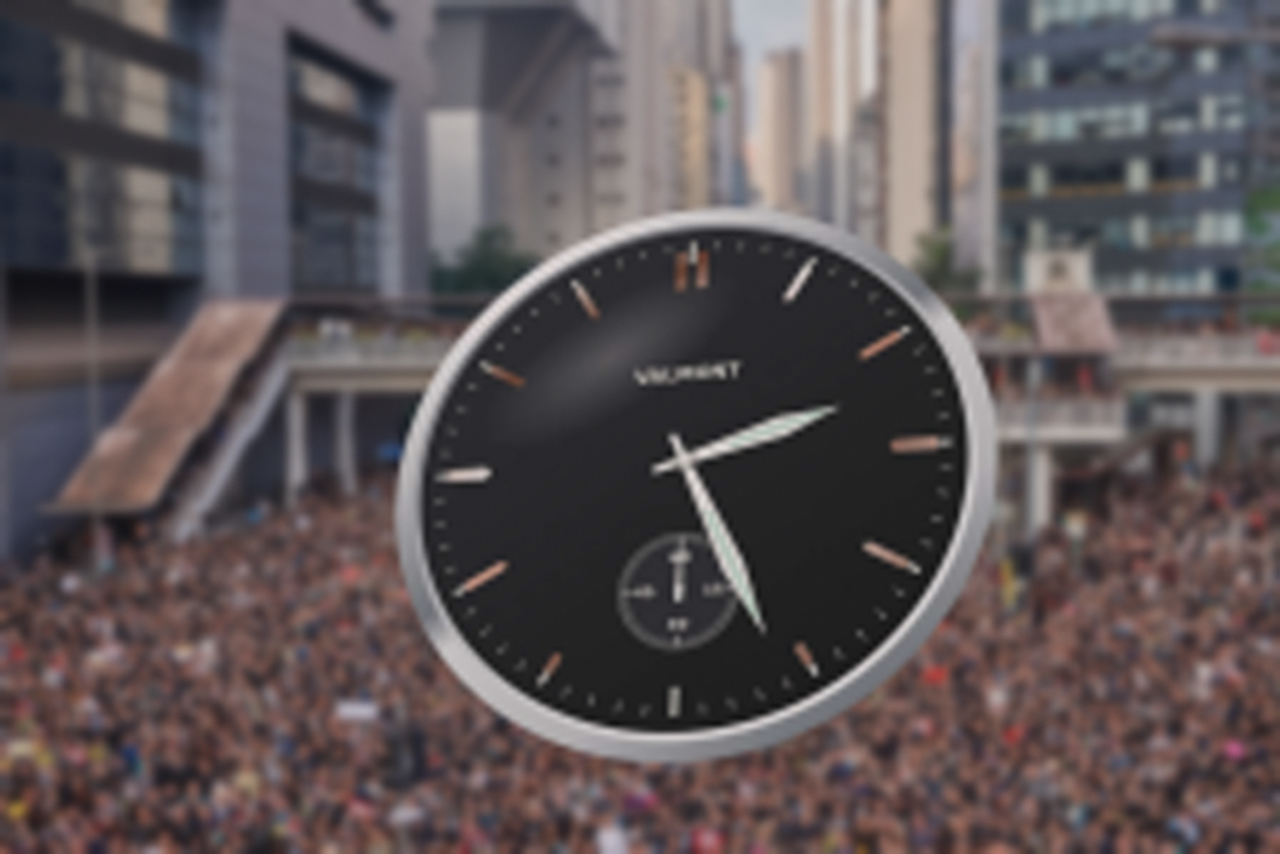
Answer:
{"hour": 2, "minute": 26}
